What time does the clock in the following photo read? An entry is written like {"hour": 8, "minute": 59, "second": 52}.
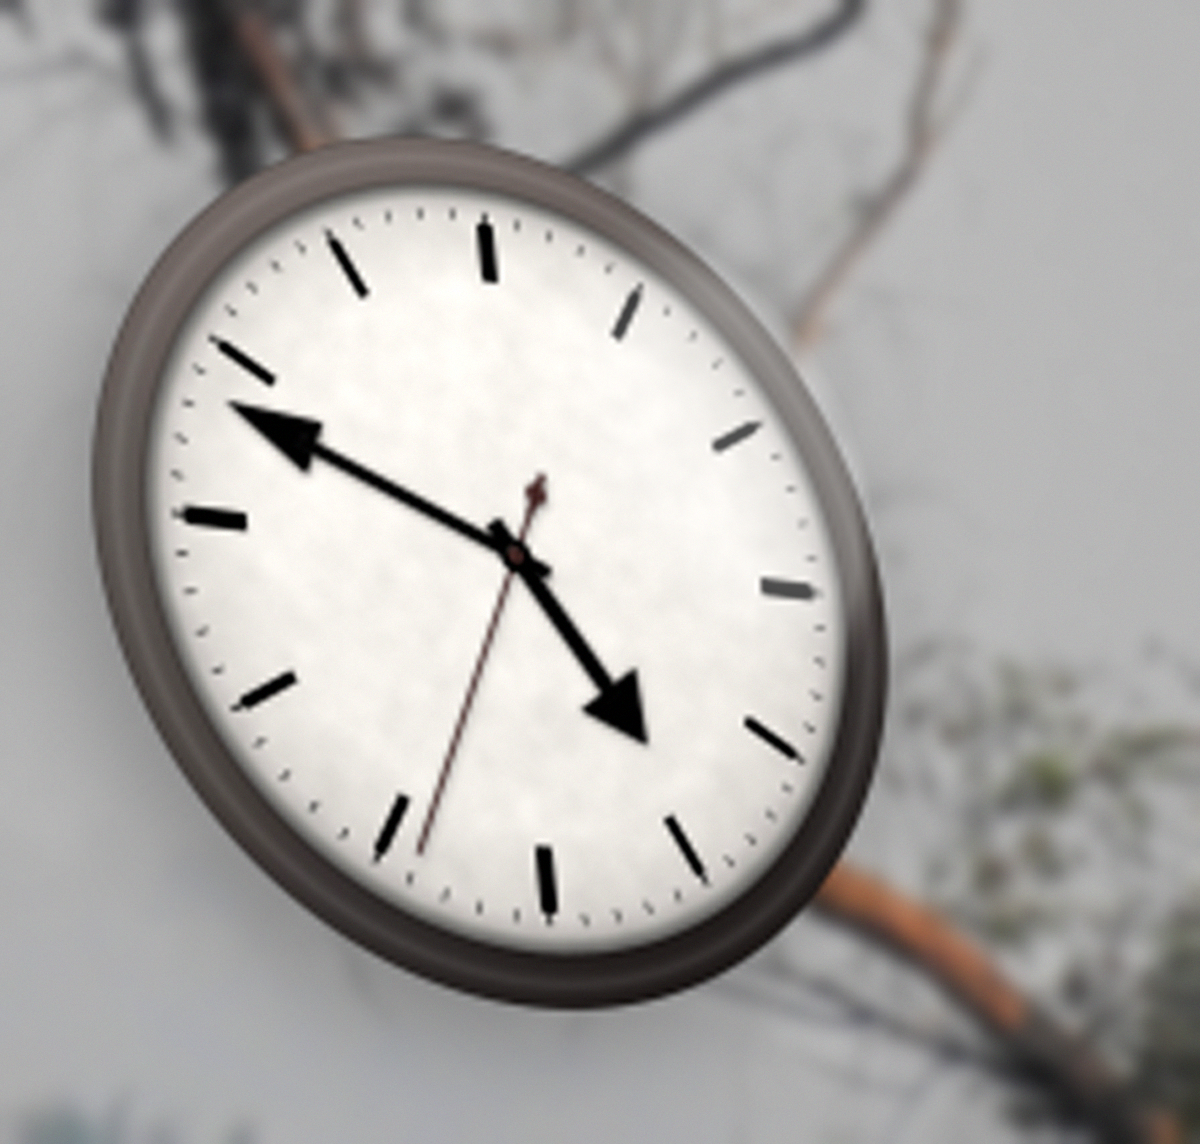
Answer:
{"hour": 4, "minute": 48, "second": 34}
